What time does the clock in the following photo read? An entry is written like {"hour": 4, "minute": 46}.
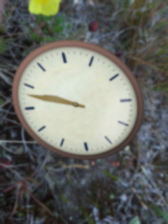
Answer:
{"hour": 9, "minute": 48}
